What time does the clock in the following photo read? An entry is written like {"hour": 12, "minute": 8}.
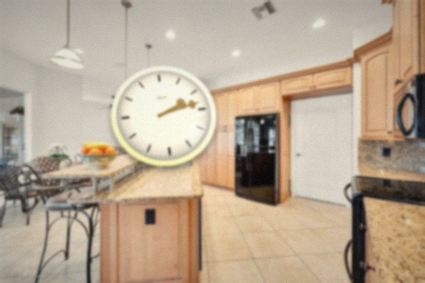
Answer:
{"hour": 2, "minute": 13}
